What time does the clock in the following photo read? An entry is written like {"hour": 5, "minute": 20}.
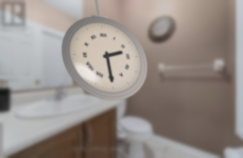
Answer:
{"hour": 2, "minute": 30}
